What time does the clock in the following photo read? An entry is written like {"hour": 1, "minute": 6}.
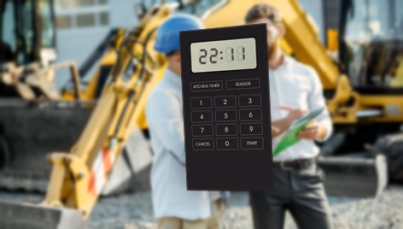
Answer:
{"hour": 22, "minute": 11}
